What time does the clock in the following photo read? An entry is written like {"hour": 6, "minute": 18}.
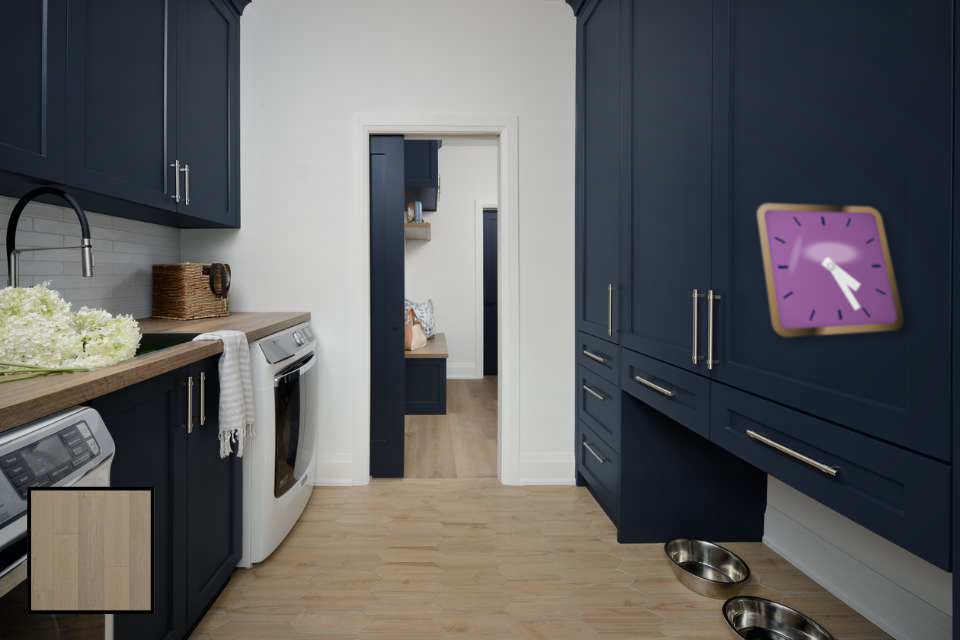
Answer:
{"hour": 4, "minute": 26}
